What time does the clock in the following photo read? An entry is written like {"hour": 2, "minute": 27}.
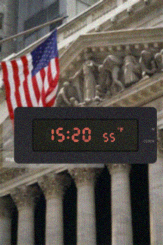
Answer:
{"hour": 15, "minute": 20}
